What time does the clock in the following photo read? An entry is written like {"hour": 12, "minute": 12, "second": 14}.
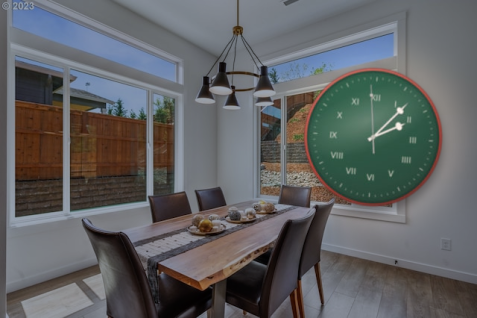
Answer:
{"hour": 2, "minute": 6, "second": 59}
